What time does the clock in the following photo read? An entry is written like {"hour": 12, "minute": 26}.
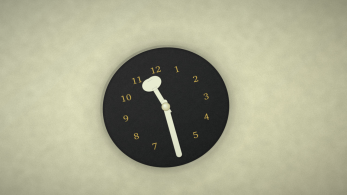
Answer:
{"hour": 11, "minute": 30}
